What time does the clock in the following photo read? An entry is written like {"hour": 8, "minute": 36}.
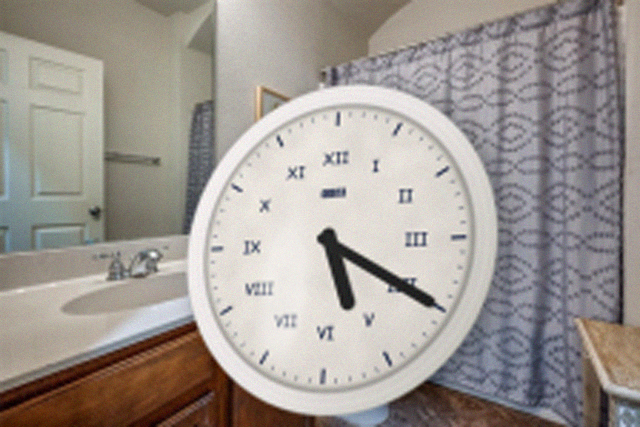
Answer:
{"hour": 5, "minute": 20}
